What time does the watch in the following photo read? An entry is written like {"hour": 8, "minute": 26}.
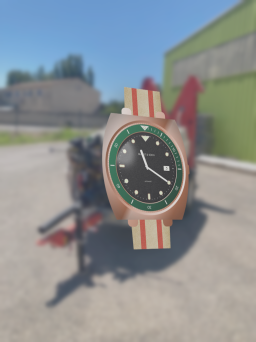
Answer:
{"hour": 11, "minute": 20}
